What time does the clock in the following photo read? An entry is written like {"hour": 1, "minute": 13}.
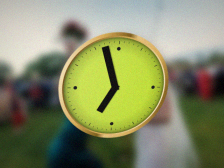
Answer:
{"hour": 6, "minute": 57}
